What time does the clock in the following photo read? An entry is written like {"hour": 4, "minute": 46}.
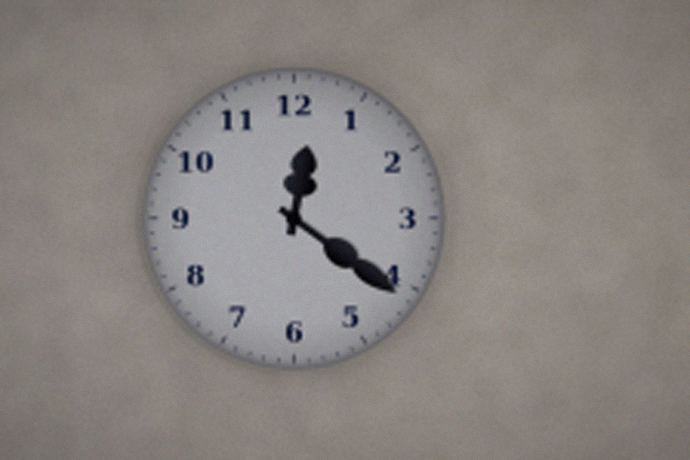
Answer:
{"hour": 12, "minute": 21}
